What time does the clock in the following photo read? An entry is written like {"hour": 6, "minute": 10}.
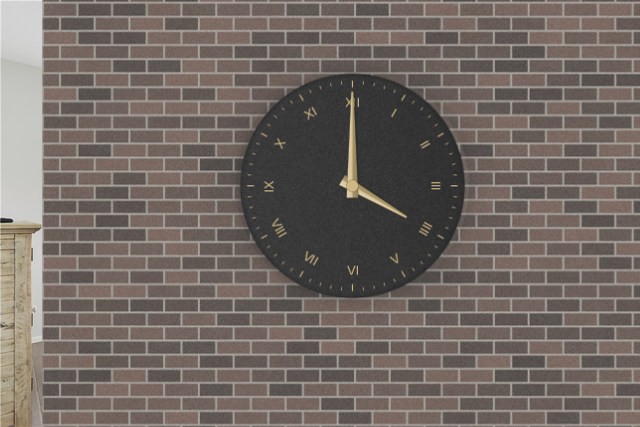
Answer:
{"hour": 4, "minute": 0}
